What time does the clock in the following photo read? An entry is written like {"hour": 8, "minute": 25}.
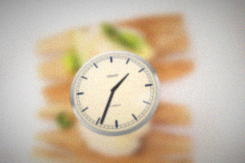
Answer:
{"hour": 1, "minute": 34}
